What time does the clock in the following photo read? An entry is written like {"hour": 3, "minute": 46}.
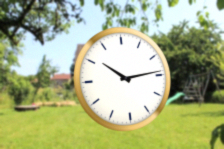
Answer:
{"hour": 10, "minute": 14}
